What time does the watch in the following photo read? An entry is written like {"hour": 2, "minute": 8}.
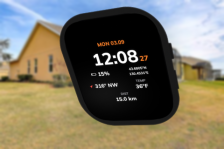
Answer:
{"hour": 12, "minute": 8}
